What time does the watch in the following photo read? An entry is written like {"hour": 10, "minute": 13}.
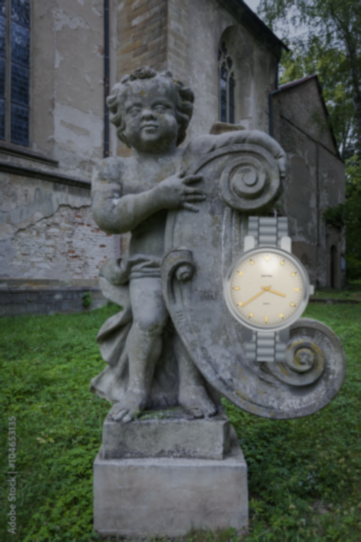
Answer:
{"hour": 3, "minute": 39}
